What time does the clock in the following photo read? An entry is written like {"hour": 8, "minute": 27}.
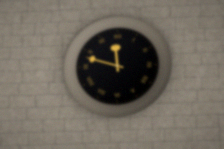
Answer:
{"hour": 11, "minute": 48}
